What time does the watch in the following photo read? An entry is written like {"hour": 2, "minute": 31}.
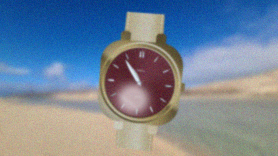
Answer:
{"hour": 10, "minute": 54}
